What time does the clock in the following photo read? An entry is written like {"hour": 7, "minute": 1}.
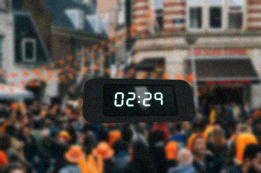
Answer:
{"hour": 2, "minute": 29}
